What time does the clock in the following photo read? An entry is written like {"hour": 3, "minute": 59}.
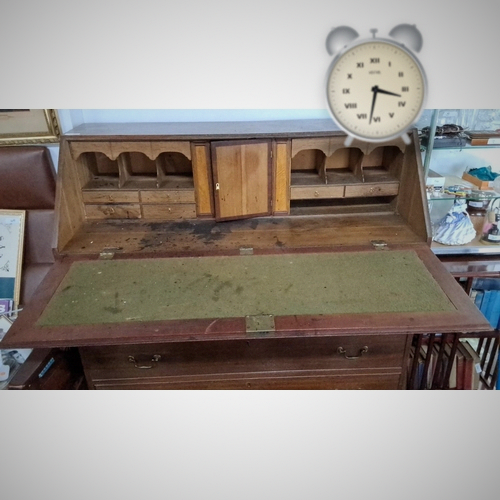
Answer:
{"hour": 3, "minute": 32}
